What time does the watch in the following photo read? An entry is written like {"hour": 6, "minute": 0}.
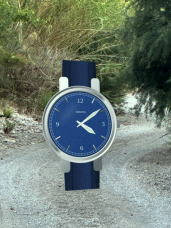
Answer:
{"hour": 4, "minute": 9}
